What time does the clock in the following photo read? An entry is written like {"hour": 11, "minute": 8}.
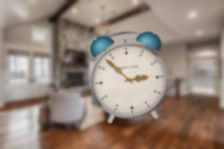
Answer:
{"hour": 2, "minute": 53}
